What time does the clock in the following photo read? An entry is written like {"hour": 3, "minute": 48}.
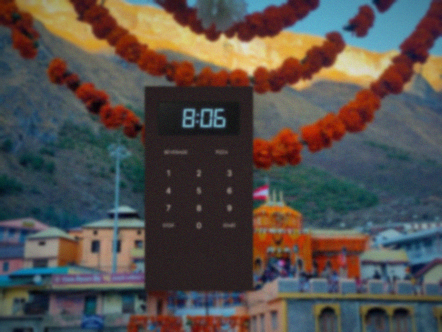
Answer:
{"hour": 8, "minute": 6}
